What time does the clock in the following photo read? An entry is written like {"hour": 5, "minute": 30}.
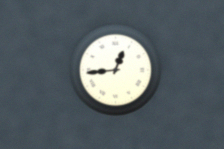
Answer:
{"hour": 12, "minute": 44}
